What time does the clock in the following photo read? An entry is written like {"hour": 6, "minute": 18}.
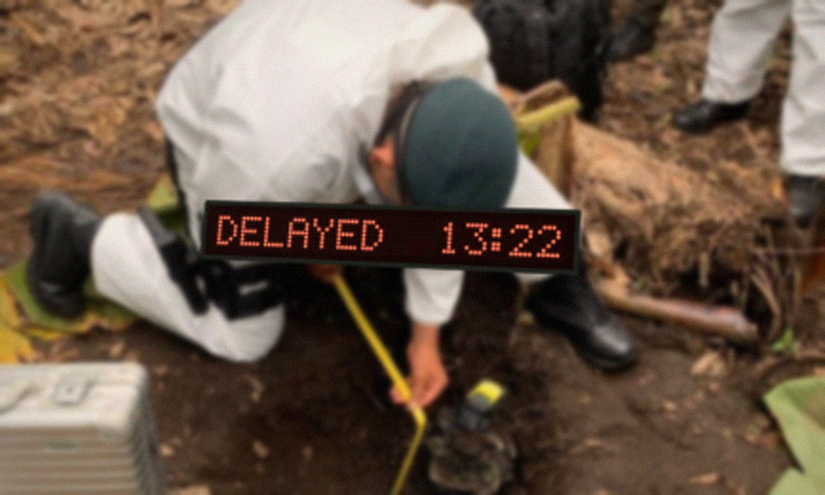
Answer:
{"hour": 13, "minute": 22}
